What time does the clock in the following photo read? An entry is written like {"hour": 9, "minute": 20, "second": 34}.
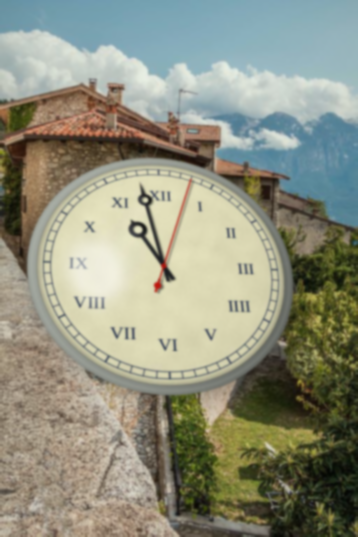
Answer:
{"hour": 10, "minute": 58, "second": 3}
